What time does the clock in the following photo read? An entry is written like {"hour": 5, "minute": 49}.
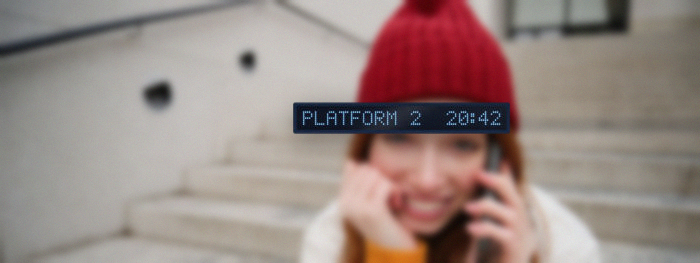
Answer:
{"hour": 20, "minute": 42}
